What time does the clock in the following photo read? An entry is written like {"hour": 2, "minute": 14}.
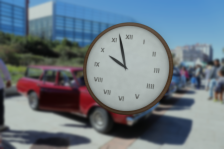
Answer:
{"hour": 9, "minute": 57}
